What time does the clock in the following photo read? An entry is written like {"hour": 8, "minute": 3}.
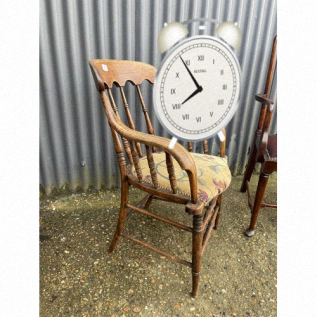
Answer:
{"hour": 7, "minute": 54}
